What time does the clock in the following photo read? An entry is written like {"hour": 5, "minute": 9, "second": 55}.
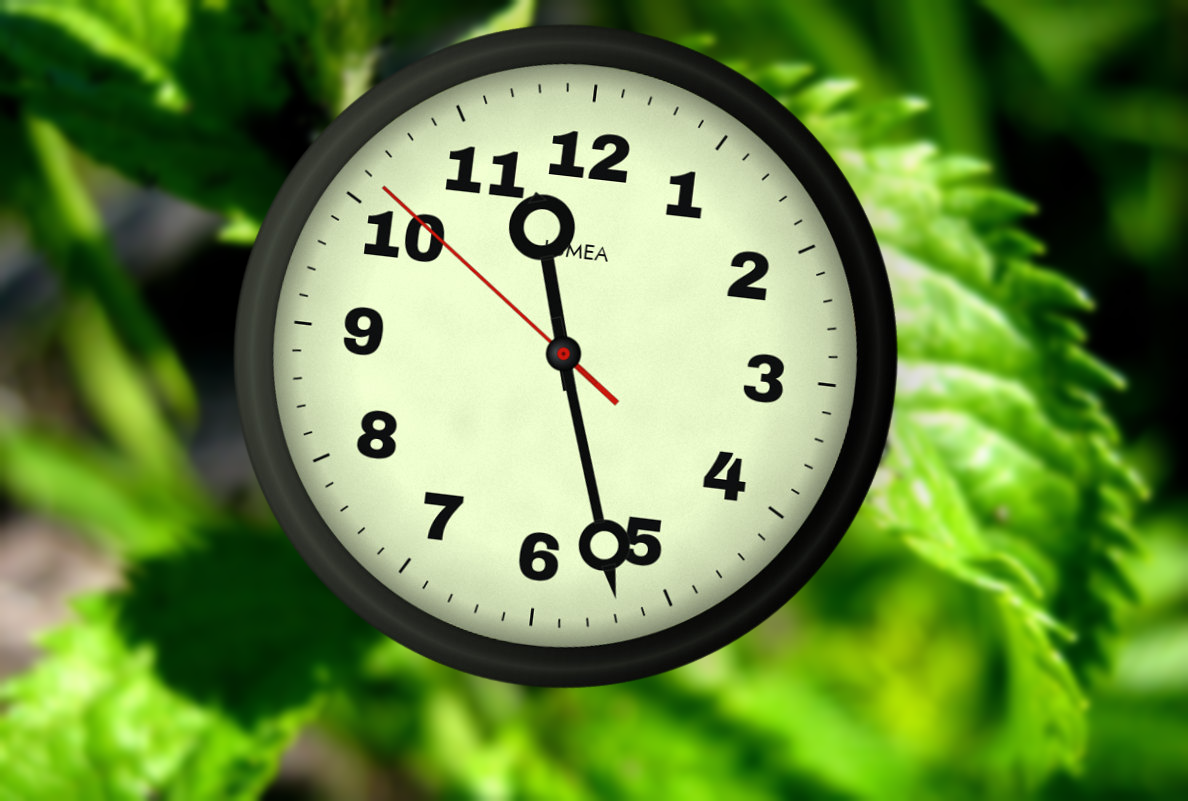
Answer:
{"hour": 11, "minute": 26, "second": 51}
